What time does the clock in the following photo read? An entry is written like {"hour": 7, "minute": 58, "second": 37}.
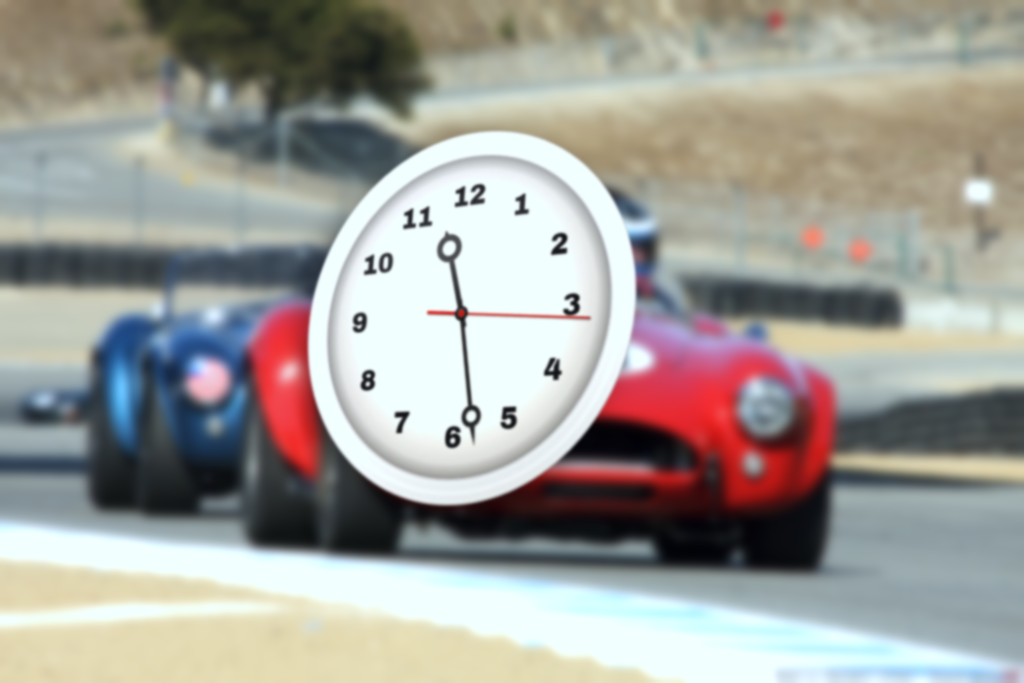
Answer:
{"hour": 11, "minute": 28, "second": 16}
